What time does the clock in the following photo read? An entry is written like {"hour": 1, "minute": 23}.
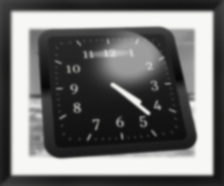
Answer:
{"hour": 4, "minute": 23}
